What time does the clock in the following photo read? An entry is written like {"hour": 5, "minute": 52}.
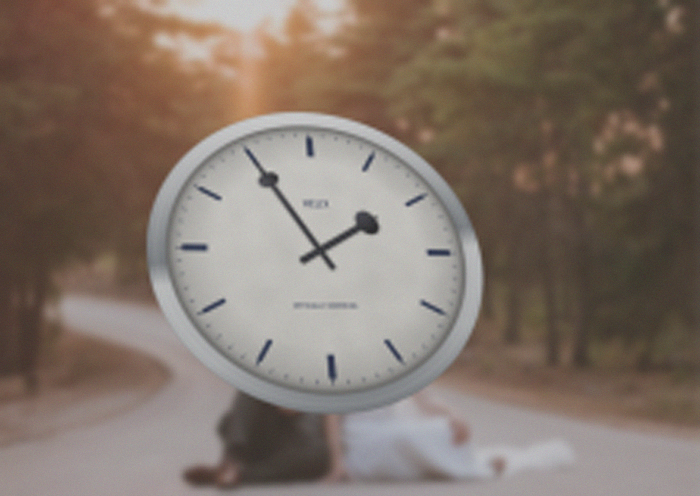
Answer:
{"hour": 1, "minute": 55}
